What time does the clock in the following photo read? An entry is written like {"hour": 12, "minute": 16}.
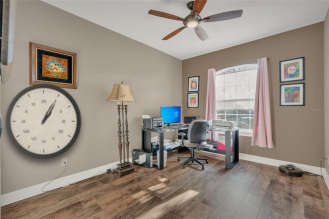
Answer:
{"hour": 1, "minute": 5}
